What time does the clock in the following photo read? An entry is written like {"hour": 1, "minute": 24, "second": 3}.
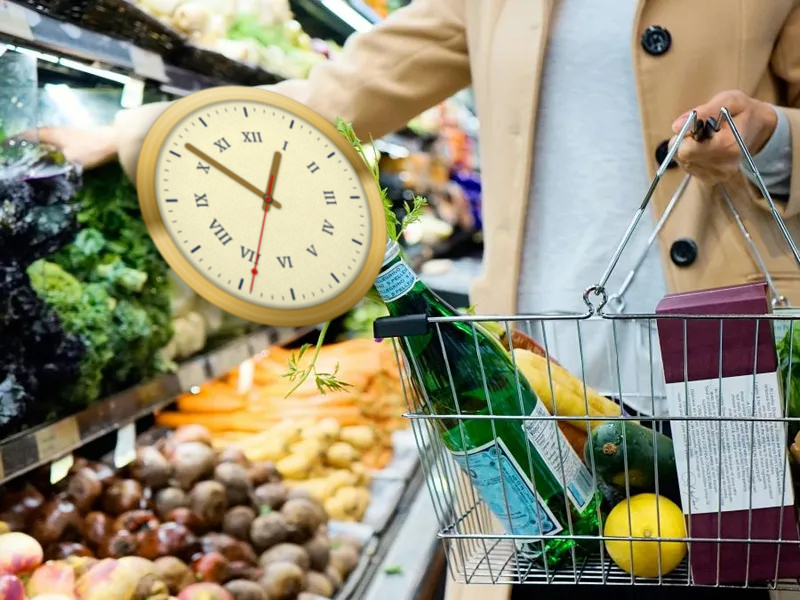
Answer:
{"hour": 12, "minute": 51, "second": 34}
